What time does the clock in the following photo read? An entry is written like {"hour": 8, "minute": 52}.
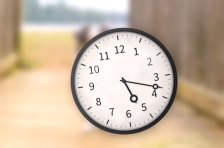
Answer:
{"hour": 5, "minute": 18}
